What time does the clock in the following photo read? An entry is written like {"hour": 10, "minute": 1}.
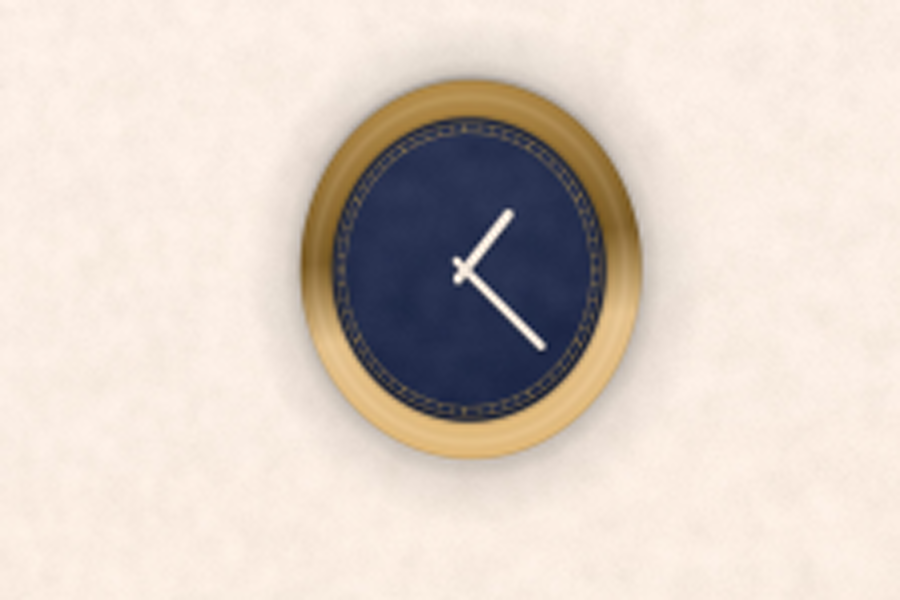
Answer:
{"hour": 1, "minute": 22}
